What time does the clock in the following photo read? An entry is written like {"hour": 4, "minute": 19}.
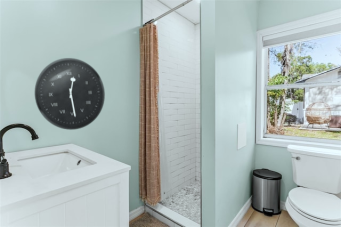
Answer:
{"hour": 12, "minute": 29}
